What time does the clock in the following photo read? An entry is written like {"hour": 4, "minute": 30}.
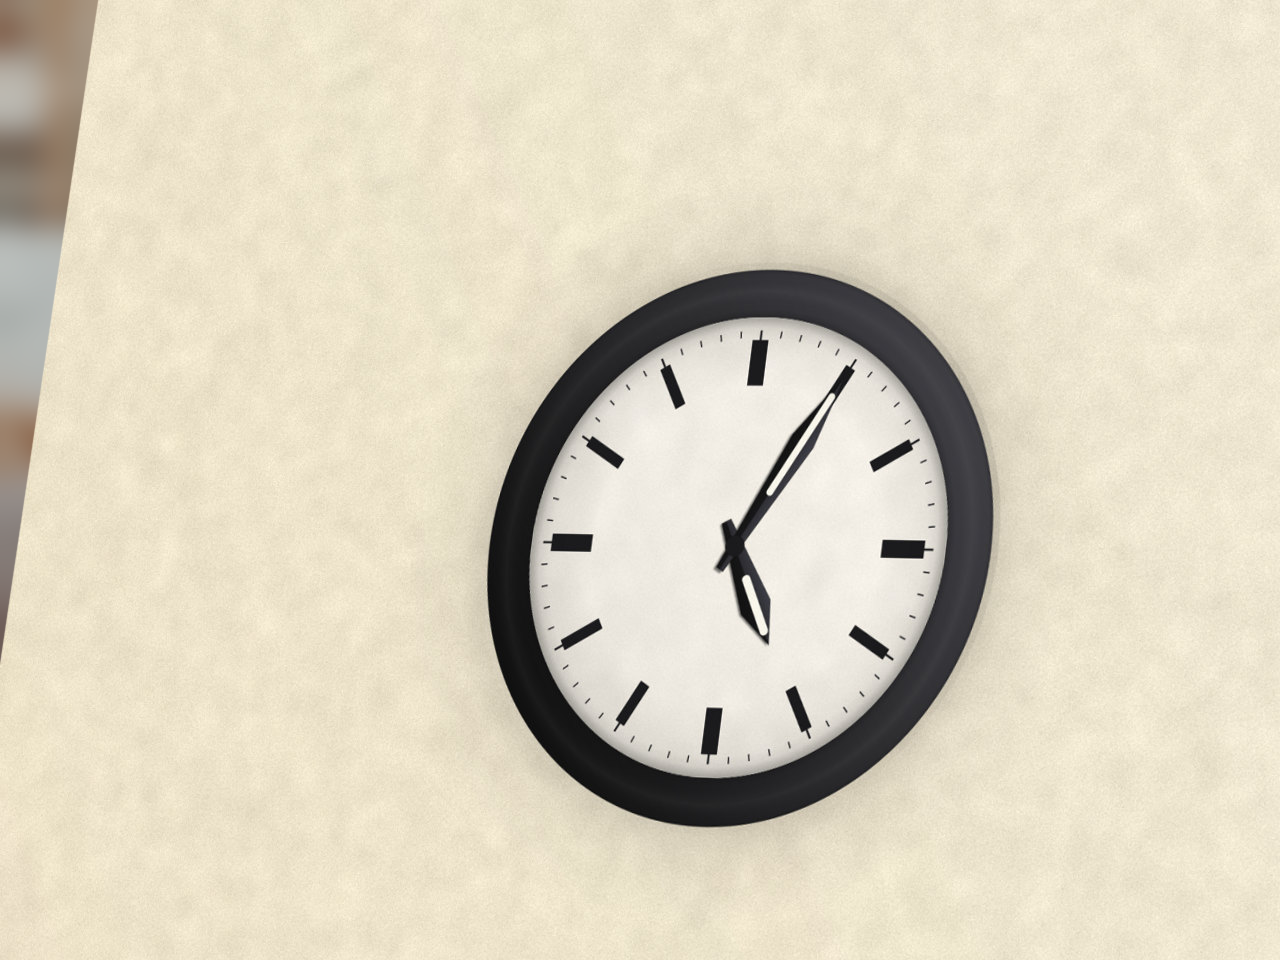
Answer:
{"hour": 5, "minute": 5}
